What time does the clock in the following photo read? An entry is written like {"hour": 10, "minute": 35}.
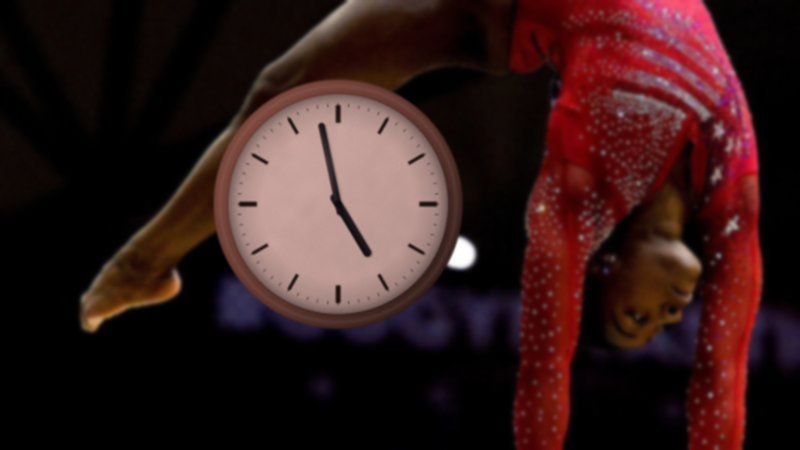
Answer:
{"hour": 4, "minute": 58}
